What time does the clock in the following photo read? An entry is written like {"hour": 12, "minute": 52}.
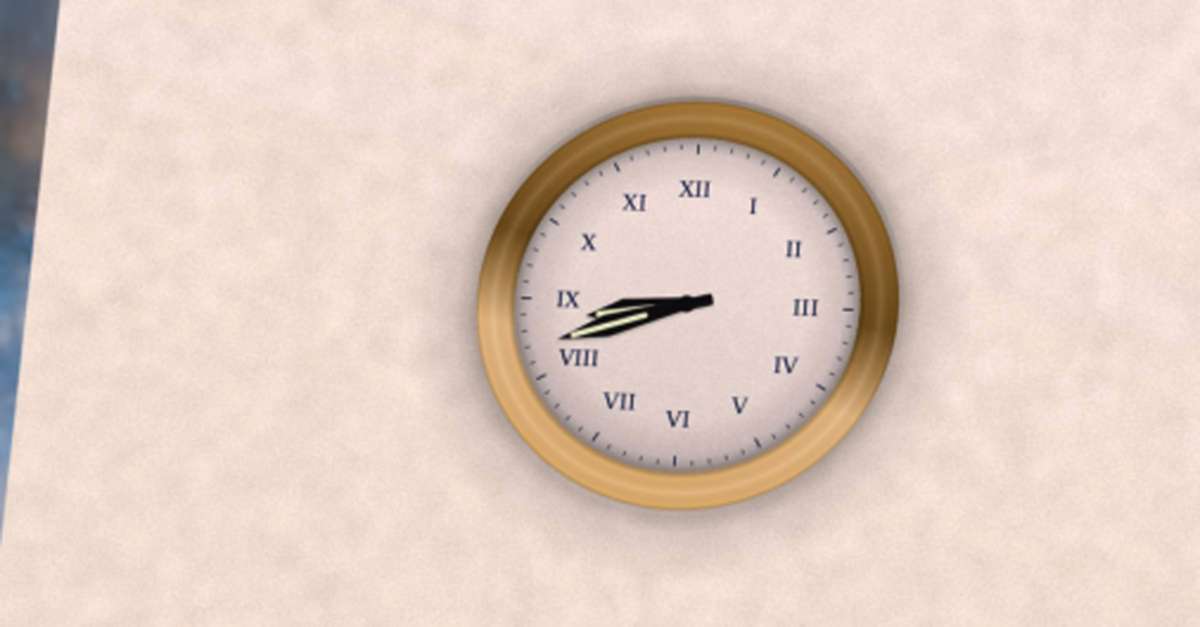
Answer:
{"hour": 8, "minute": 42}
